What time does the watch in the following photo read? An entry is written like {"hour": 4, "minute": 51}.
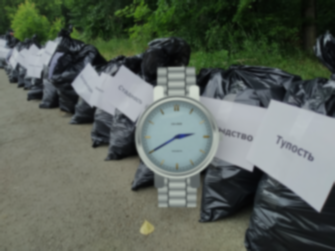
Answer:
{"hour": 2, "minute": 40}
